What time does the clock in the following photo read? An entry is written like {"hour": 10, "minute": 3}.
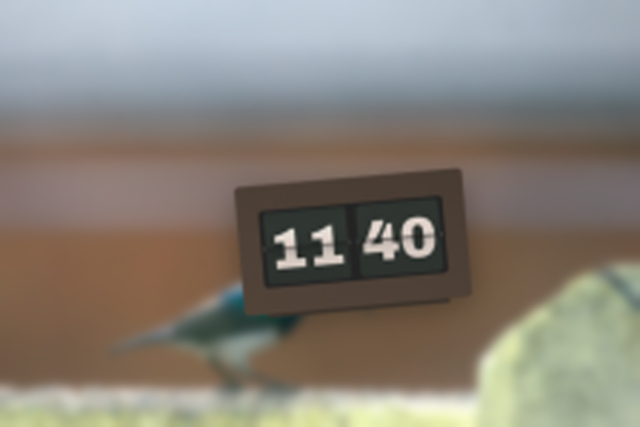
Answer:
{"hour": 11, "minute": 40}
